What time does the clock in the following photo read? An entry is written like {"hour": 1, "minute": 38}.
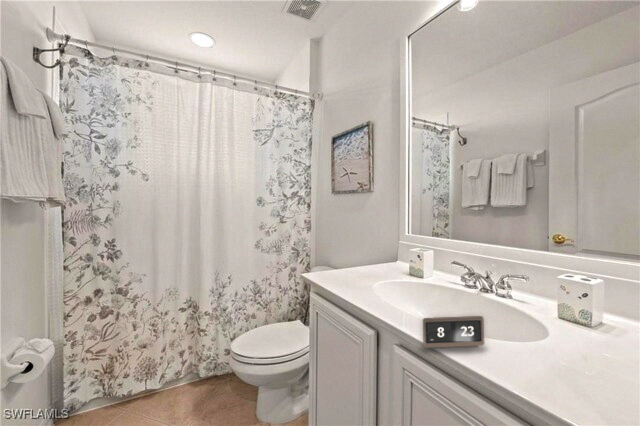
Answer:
{"hour": 8, "minute": 23}
